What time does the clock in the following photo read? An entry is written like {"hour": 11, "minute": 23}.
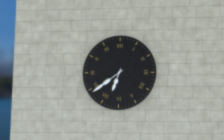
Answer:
{"hour": 6, "minute": 39}
